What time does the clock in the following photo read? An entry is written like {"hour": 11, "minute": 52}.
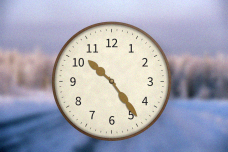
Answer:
{"hour": 10, "minute": 24}
